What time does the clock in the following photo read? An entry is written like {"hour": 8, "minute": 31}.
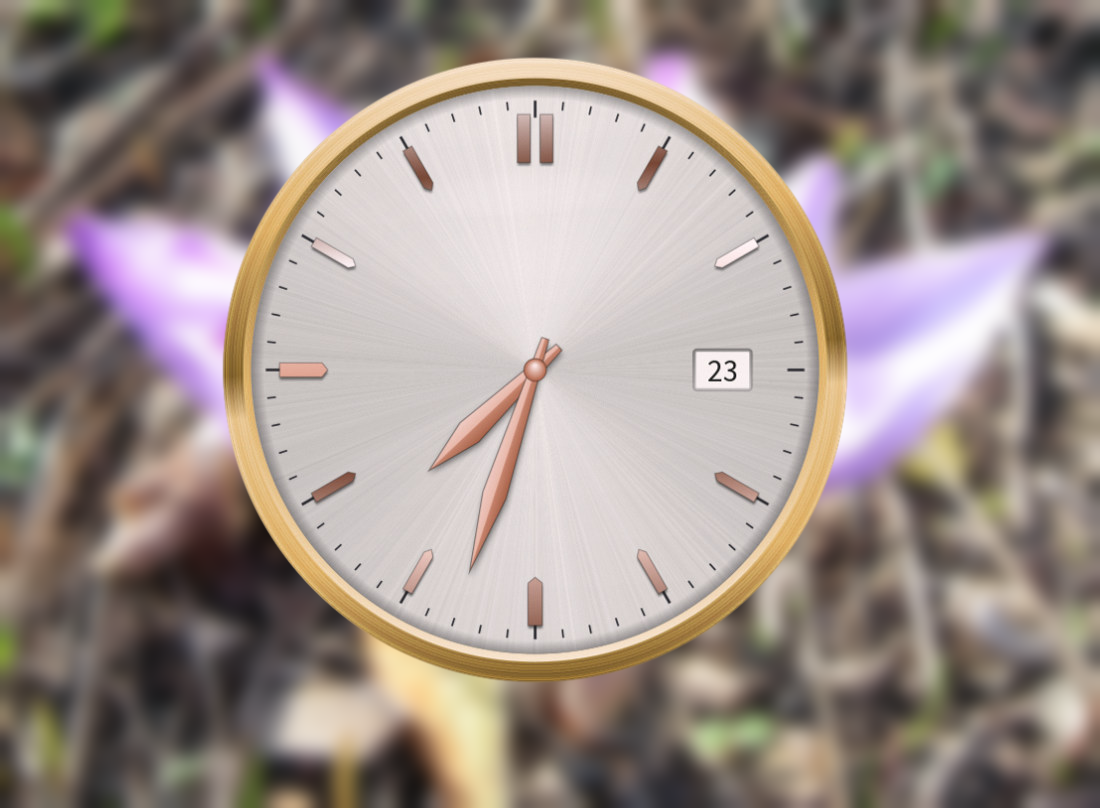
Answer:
{"hour": 7, "minute": 33}
